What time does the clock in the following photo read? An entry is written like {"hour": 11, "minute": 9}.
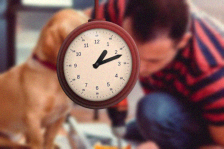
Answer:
{"hour": 1, "minute": 12}
